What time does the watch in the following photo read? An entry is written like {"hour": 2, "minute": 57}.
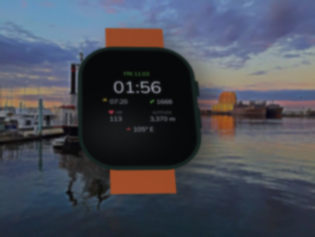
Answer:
{"hour": 1, "minute": 56}
